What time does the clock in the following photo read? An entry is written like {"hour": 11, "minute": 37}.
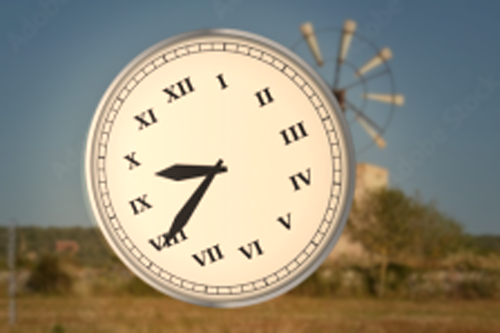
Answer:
{"hour": 9, "minute": 40}
